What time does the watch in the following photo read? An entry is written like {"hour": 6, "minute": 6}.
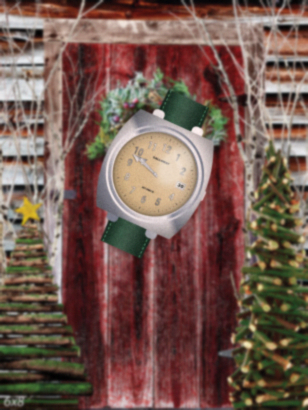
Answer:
{"hour": 9, "minute": 48}
